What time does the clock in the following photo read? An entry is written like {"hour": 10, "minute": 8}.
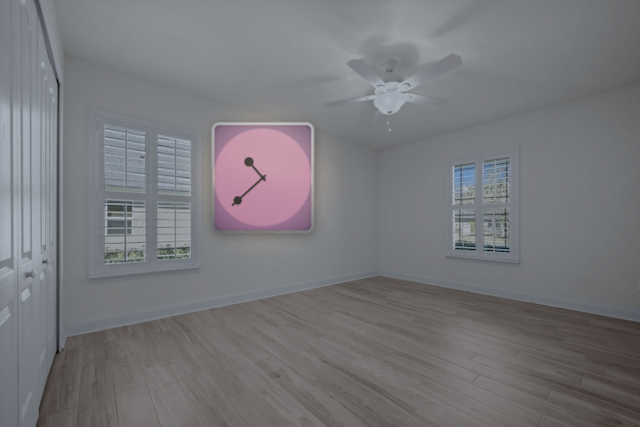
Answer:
{"hour": 10, "minute": 38}
